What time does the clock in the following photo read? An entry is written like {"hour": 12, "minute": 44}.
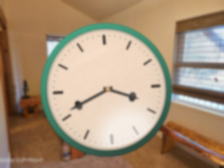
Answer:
{"hour": 3, "minute": 41}
